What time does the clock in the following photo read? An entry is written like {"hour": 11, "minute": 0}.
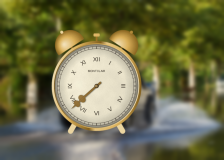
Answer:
{"hour": 7, "minute": 38}
